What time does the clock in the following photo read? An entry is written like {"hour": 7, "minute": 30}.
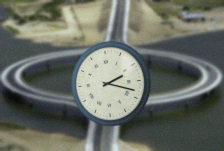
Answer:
{"hour": 2, "minute": 18}
